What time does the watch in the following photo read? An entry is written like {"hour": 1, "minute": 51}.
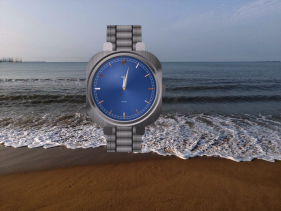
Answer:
{"hour": 12, "minute": 2}
